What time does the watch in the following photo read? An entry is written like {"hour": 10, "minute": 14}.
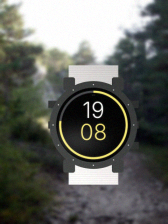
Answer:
{"hour": 19, "minute": 8}
